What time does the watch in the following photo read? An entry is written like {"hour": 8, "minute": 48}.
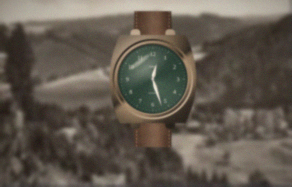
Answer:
{"hour": 12, "minute": 27}
